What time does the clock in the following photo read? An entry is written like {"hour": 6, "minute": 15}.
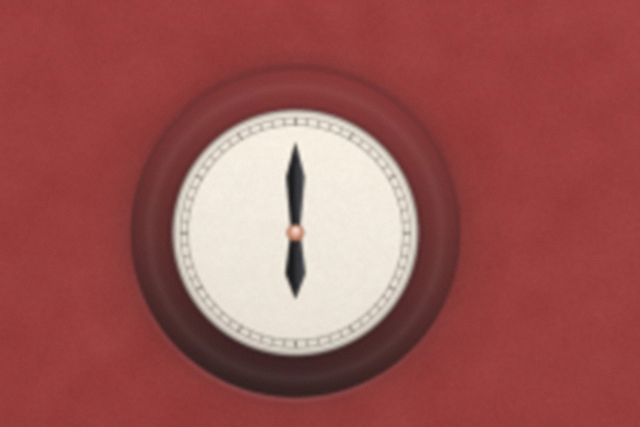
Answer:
{"hour": 6, "minute": 0}
